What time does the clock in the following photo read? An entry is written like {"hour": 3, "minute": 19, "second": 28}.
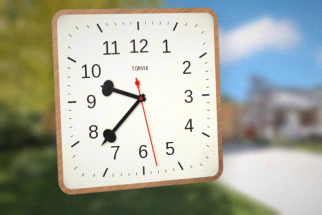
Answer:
{"hour": 9, "minute": 37, "second": 28}
